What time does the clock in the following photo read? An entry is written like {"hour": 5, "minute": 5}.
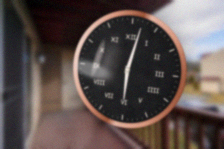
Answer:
{"hour": 6, "minute": 2}
